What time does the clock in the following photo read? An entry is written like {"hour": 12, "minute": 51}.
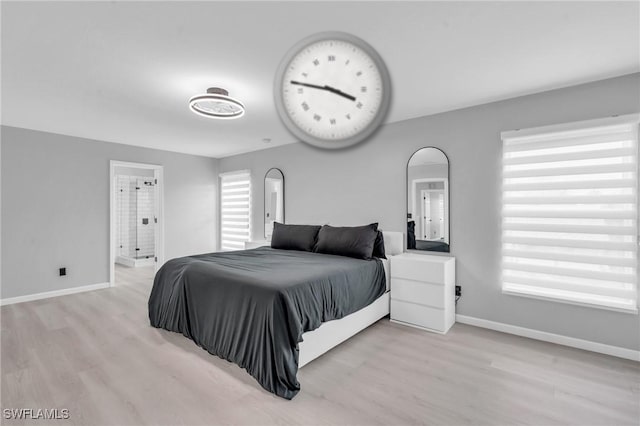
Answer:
{"hour": 3, "minute": 47}
